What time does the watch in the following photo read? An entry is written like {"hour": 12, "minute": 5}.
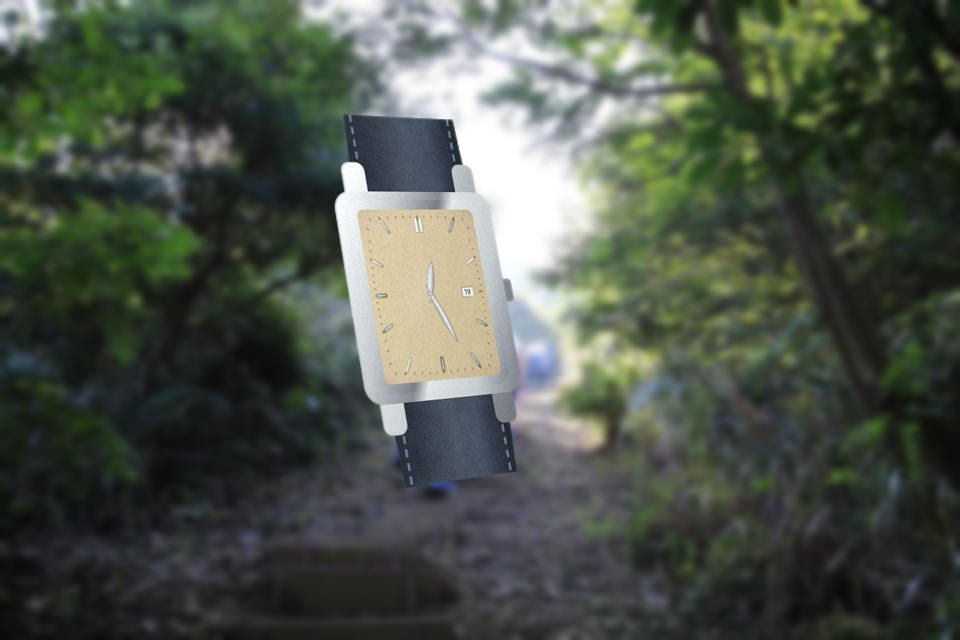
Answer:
{"hour": 12, "minute": 26}
